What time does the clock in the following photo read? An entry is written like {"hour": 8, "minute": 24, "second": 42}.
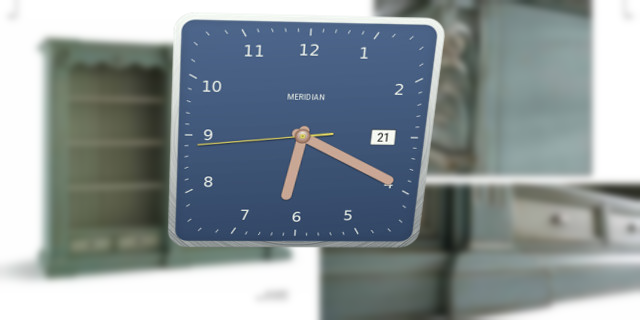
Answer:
{"hour": 6, "minute": 19, "second": 44}
